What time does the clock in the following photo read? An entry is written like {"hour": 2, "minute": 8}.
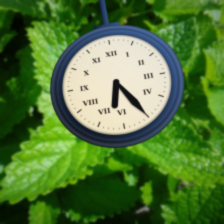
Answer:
{"hour": 6, "minute": 25}
